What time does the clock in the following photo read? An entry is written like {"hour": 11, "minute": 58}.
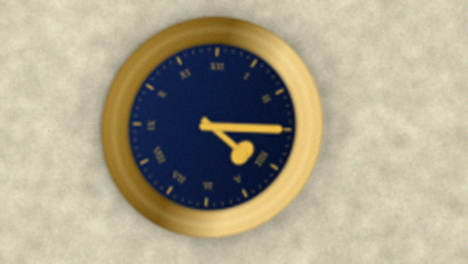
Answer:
{"hour": 4, "minute": 15}
